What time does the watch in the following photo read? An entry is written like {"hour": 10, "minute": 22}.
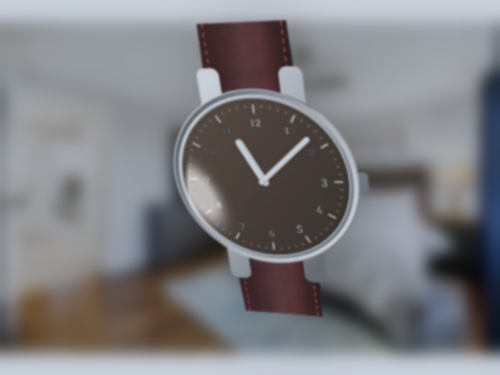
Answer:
{"hour": 11, "minute": 8}
